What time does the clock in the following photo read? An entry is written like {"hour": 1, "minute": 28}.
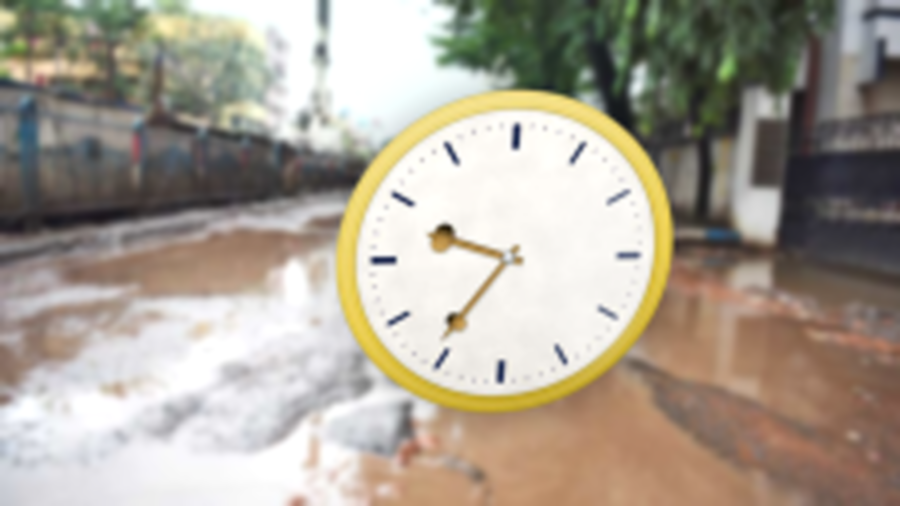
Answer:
{"hour": 9, "minute": 36}
